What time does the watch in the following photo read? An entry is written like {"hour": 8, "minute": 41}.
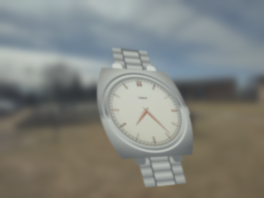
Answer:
{"hour": 7, "minute": 24}
